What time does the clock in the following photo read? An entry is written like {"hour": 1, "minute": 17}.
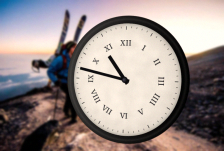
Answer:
{"hour": 10, "minute": 47}
